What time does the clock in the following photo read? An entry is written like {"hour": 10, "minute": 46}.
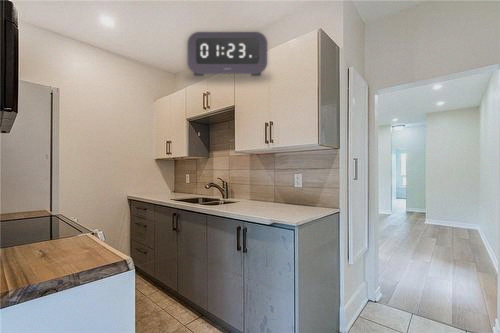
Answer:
{"hour": 1, "minute": 23}
